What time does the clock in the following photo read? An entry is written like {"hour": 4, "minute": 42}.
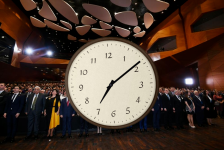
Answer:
{"hour": 7, "minute": 9}
